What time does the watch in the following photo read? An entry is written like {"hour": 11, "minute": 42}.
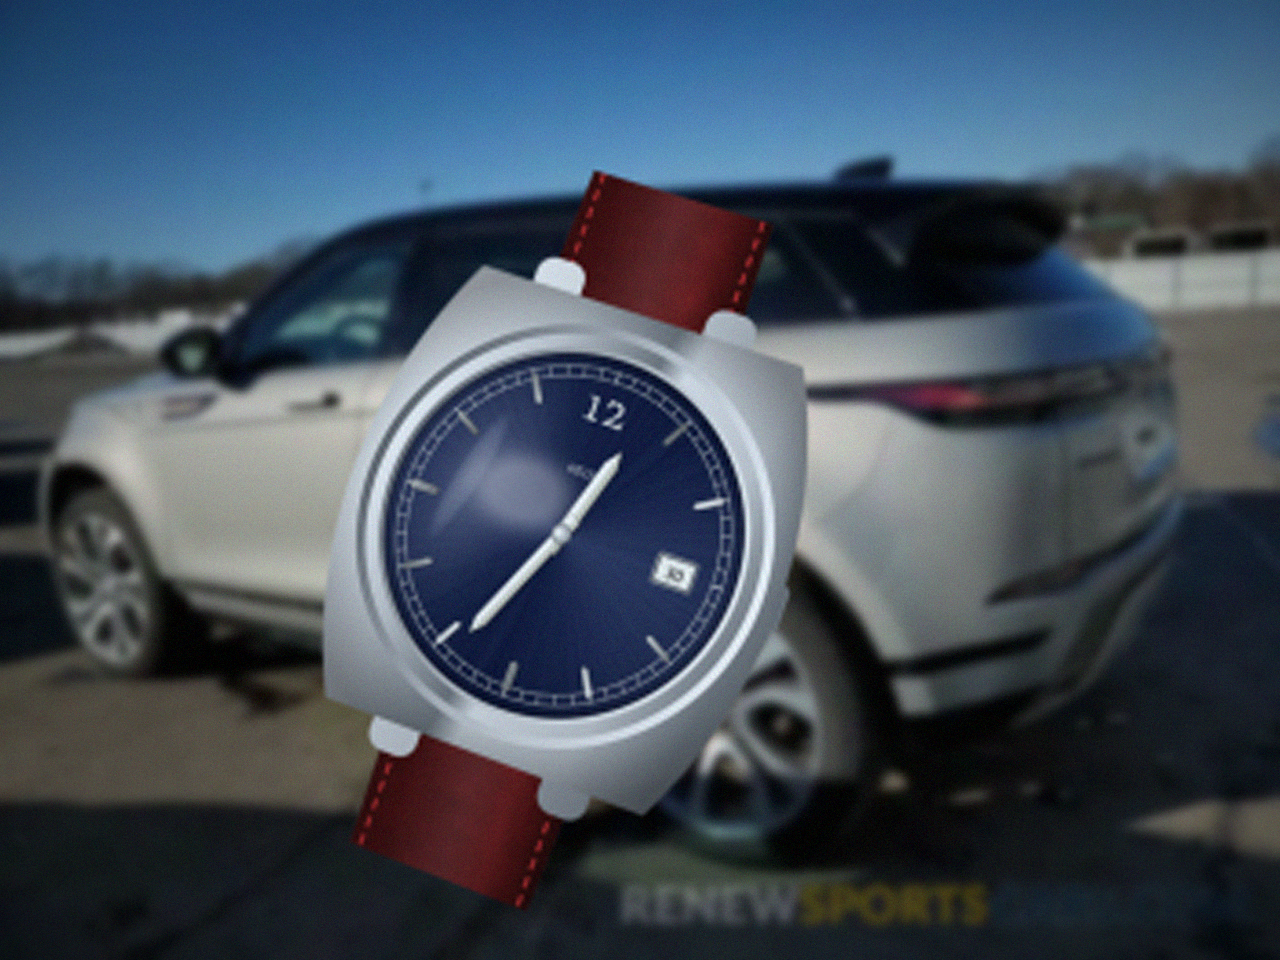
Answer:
{"hour": 12, "minute": 34}
